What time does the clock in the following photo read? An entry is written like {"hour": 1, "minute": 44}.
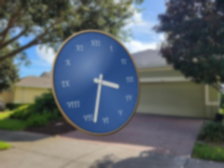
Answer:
{"hour": 3, "minute": 33}
